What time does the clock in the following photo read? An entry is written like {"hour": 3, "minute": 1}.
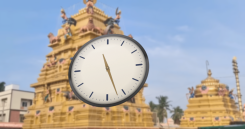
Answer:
{"hour": 11, "minute": 27}
